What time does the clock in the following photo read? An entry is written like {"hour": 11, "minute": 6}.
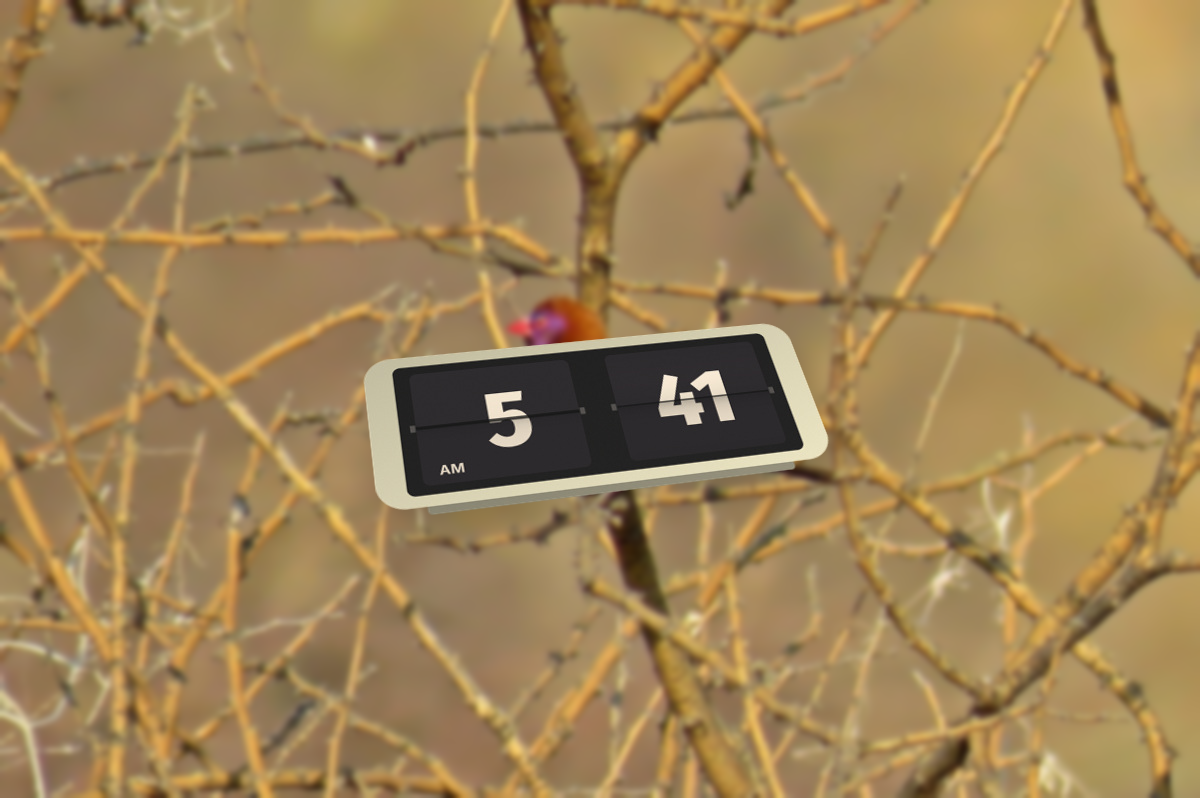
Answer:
{"hour": 5, "minute": 41}
